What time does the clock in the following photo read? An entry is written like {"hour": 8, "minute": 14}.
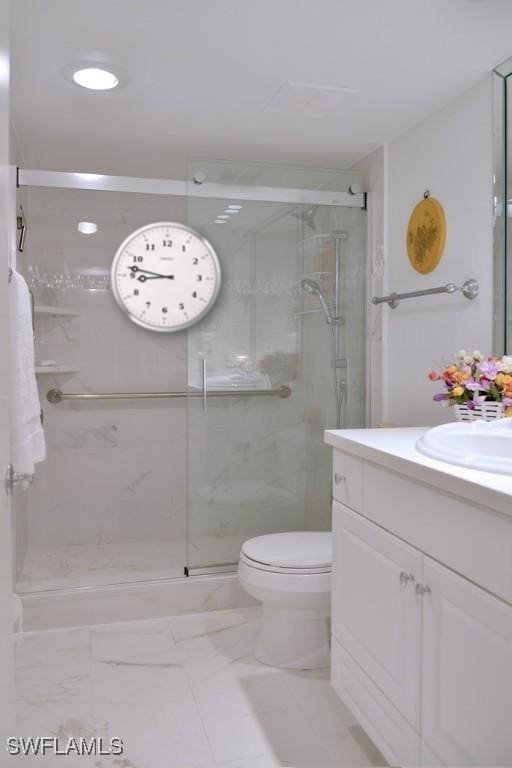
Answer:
{"hour": 8, "minute": 47}
